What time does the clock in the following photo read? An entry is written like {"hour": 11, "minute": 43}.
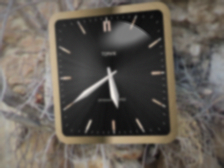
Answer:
{"hour": 5, "minute": 40}
